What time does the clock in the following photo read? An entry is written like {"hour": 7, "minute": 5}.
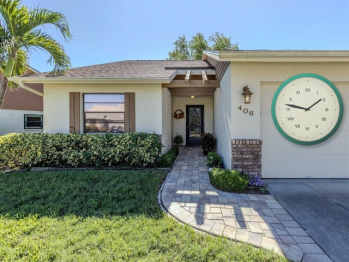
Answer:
{"hour": 1, "minute": 47}
